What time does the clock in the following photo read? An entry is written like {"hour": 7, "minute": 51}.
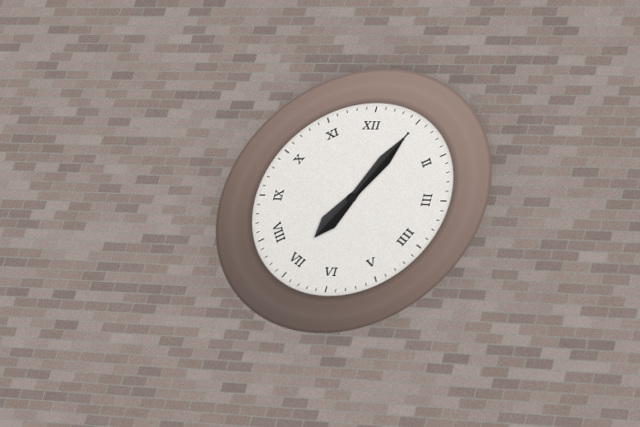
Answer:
{"hour": 7, "minute": 5}
